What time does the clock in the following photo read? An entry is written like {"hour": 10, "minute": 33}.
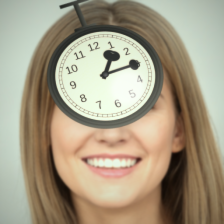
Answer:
{"hour": 1, "minute": 15}
